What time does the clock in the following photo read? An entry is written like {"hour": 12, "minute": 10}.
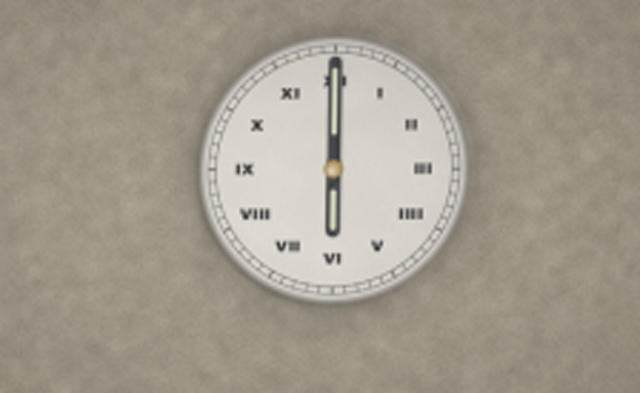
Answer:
{"hour": 6, "minute": 0}
